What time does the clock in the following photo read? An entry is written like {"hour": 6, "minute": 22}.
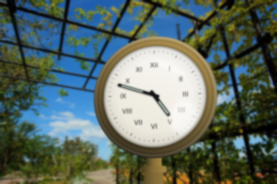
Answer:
{"hour": 4, "minute": 48}
